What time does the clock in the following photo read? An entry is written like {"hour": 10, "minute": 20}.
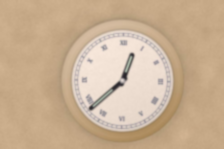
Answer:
{"hour": 12, "minute": 38}
